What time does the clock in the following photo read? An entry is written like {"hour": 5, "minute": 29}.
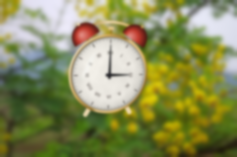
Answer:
{"hour": 3, "minute": 0}
